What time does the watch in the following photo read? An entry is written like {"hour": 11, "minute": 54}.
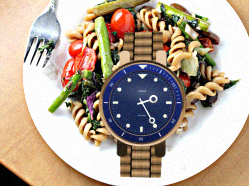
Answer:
{"hour": 2, "minute": 25}
